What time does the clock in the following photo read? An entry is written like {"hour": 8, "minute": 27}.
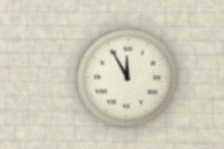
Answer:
{"hour": 11, "minute": 55}
